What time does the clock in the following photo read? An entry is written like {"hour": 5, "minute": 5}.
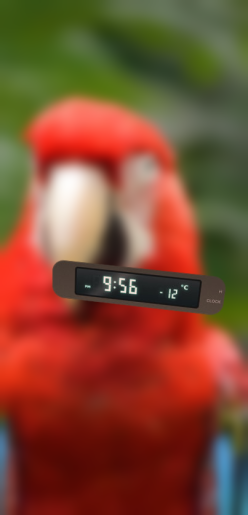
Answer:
{"hour": 9, "minute": 56}
